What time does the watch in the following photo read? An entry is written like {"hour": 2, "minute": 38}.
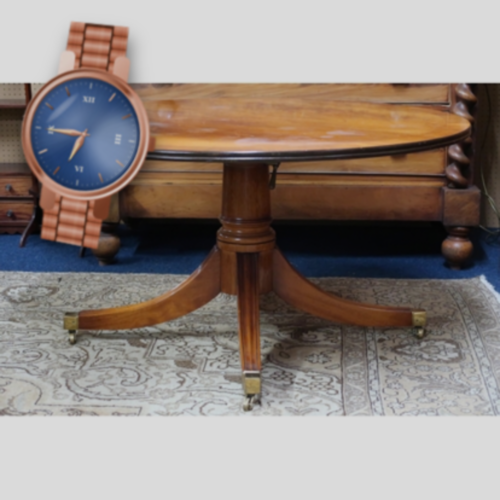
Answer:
{"hour": 6, "minute": 45}
